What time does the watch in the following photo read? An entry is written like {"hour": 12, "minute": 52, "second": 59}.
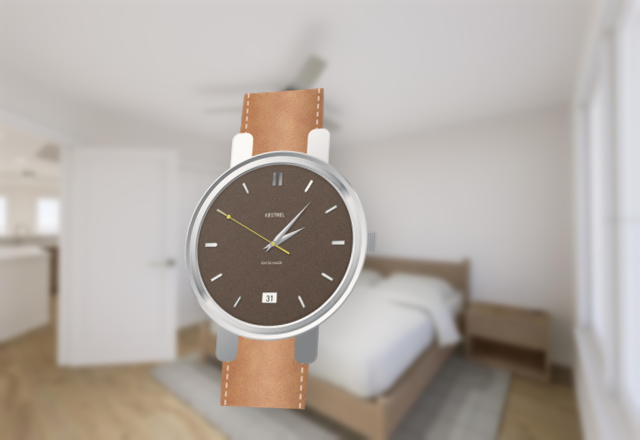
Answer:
{"hour": 2, "minute": 6, "second": 50}
